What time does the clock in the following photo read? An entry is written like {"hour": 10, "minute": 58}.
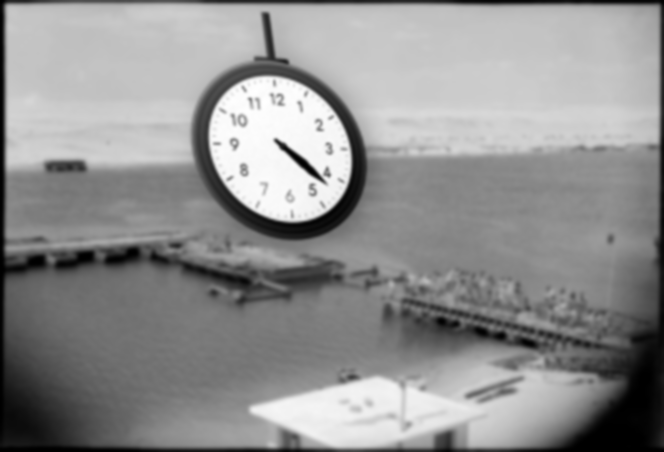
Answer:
{"hour": 4, "minute": 22}
